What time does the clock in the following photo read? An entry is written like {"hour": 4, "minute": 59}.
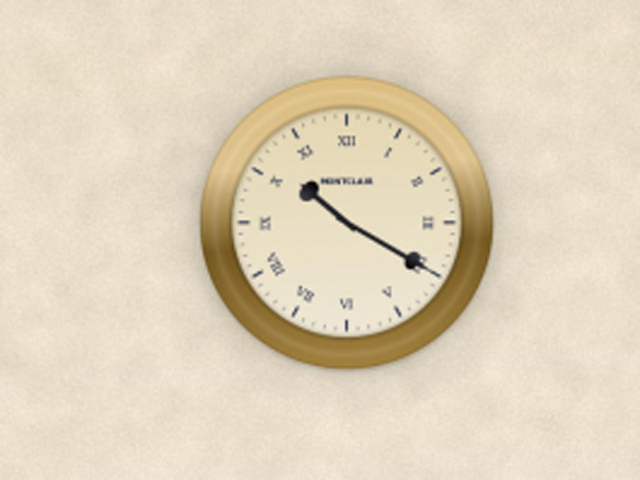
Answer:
{"hour": 10, "minute": 20}
